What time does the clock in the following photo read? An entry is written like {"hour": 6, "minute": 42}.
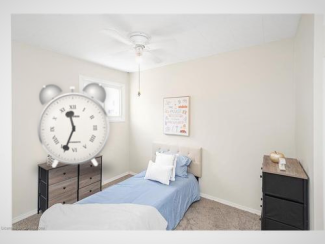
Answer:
{"hour": 11, "minute": 34}
